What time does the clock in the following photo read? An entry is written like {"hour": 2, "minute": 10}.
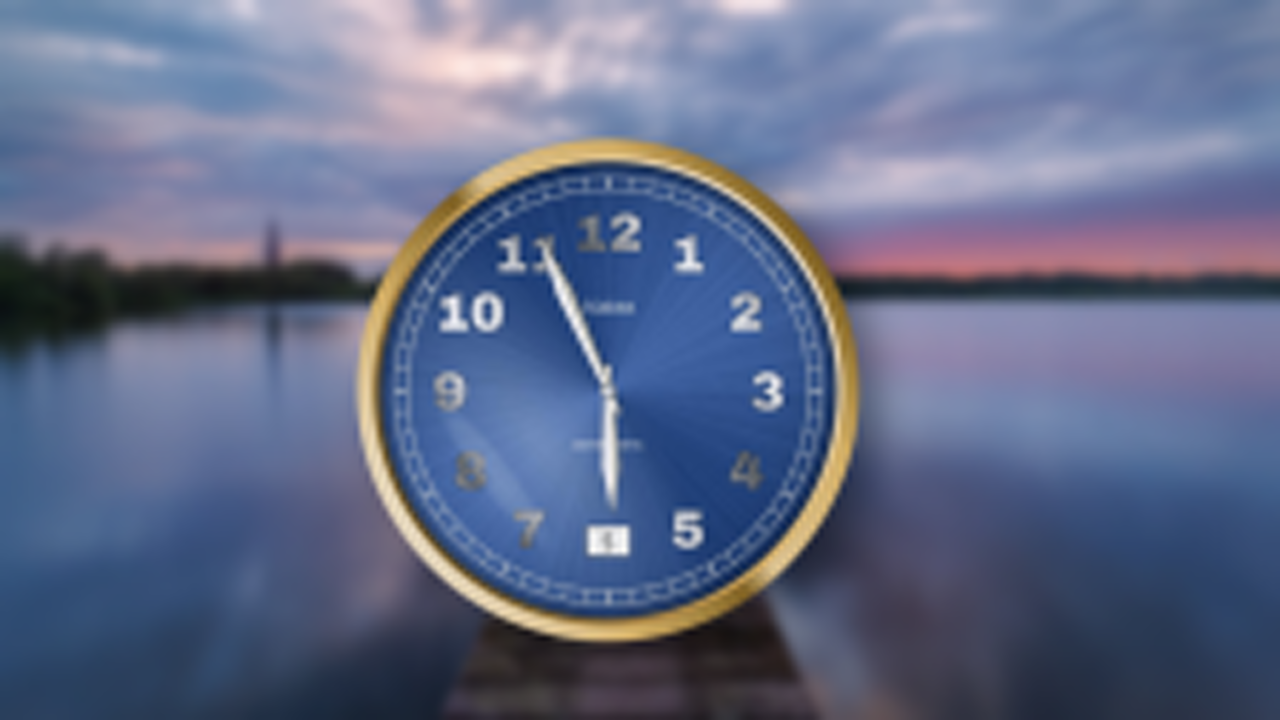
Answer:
{"hour": 5, "minute": 56}
